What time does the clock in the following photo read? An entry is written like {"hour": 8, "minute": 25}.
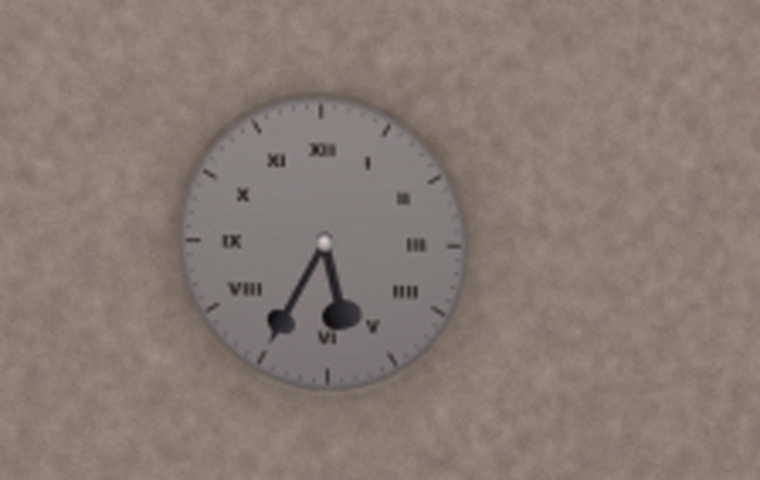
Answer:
{"hour": 5, "minute": 35}
